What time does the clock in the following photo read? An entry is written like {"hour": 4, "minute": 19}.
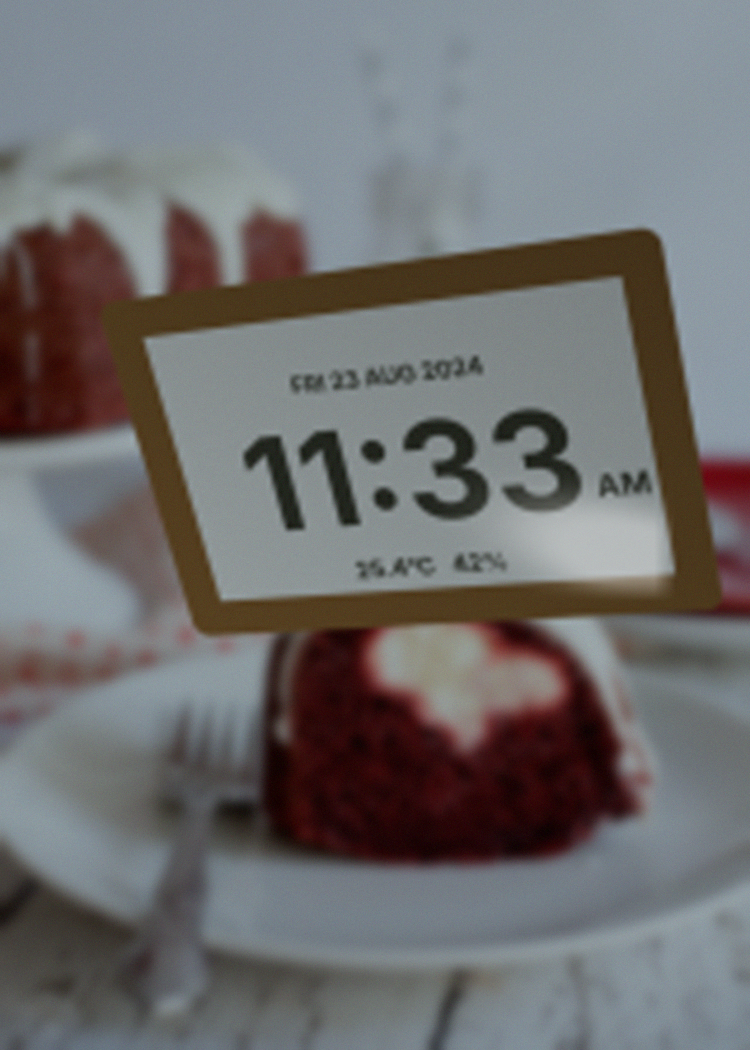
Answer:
{"hour": 11, "minute": 33}
